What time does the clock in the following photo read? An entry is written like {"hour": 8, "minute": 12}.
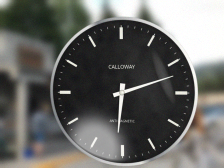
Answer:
{"hour": 6, "minute": 12}
